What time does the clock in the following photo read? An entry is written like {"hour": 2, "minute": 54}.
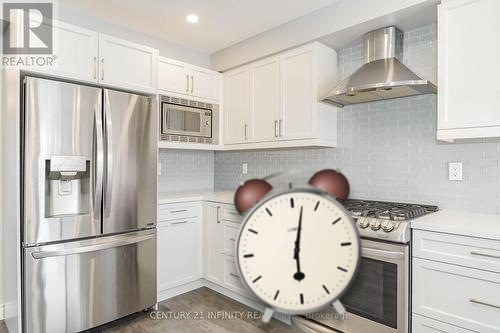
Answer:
{"hour": 6, "minute": 2}
